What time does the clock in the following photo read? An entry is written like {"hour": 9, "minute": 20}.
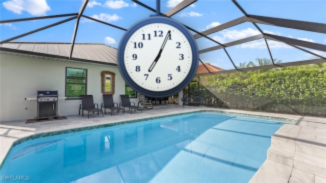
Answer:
{"hour": 7, "minute": 4}
